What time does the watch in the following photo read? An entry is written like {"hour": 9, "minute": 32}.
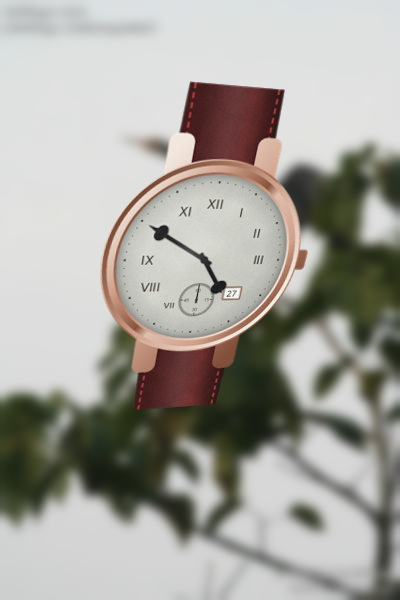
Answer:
{"hour": 4, "minute": 50}
